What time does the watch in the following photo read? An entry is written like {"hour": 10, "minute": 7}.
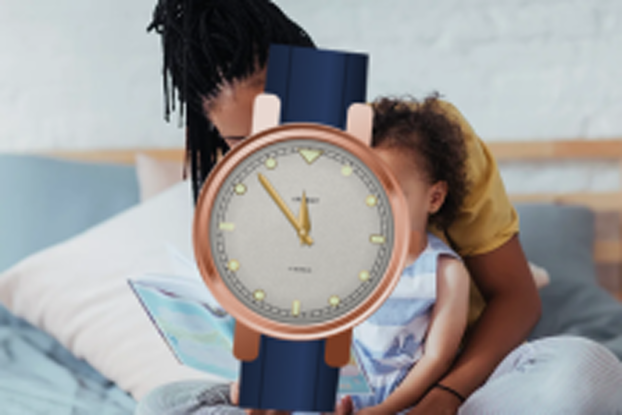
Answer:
{"hour": 11, "minute": 53}
